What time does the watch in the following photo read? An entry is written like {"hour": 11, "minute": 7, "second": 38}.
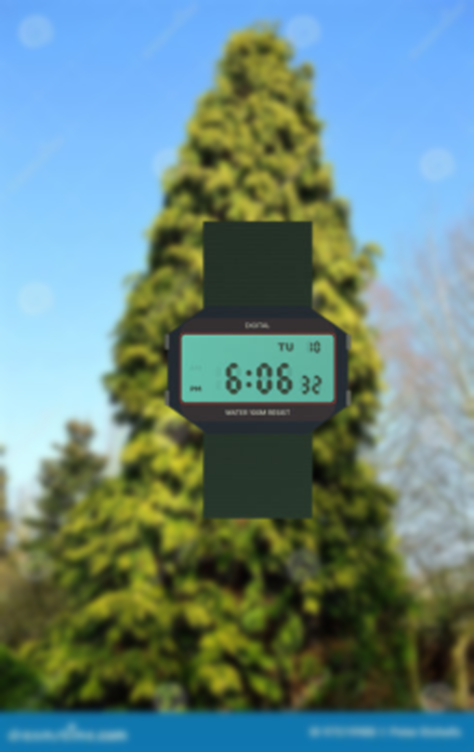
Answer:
{"hour": 6, "minute": 6, "second": 32}
